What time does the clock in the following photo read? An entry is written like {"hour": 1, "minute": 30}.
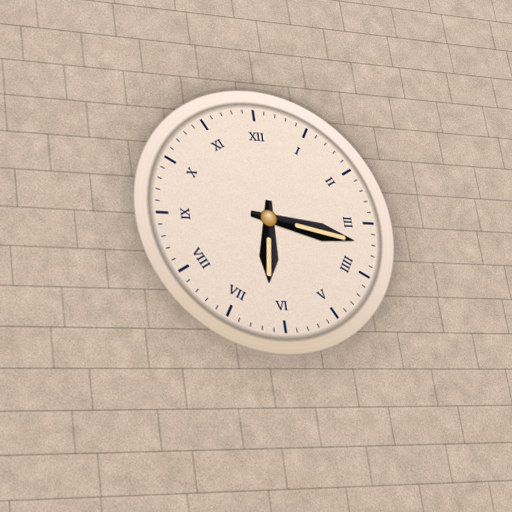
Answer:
{"hour": 6, "minute": 17}
